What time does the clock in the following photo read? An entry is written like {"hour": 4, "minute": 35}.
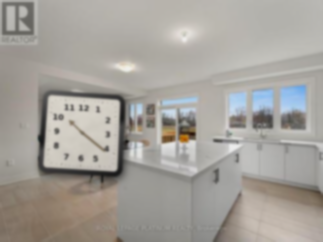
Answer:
{"hour": 10, "minute": 21}
